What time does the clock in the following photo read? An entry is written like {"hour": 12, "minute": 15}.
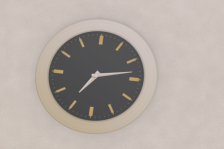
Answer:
{"hour": 7, "minute": 13}
